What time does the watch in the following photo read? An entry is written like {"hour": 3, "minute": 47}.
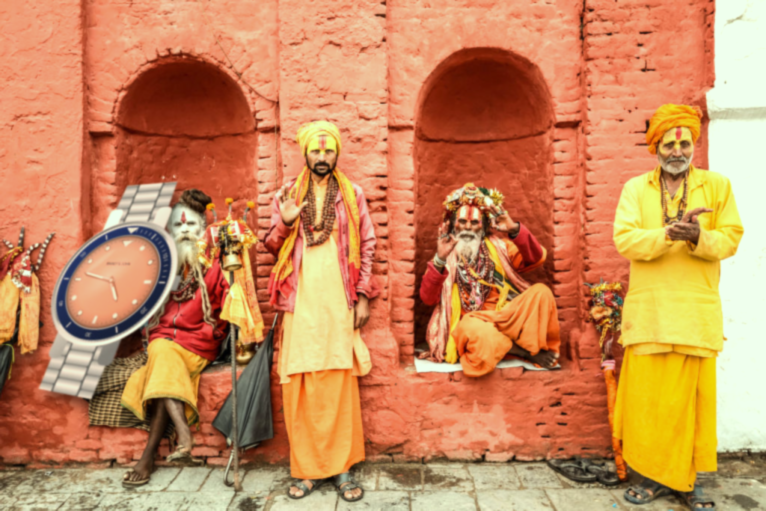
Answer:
{"hour": 4, "minute": 47}
